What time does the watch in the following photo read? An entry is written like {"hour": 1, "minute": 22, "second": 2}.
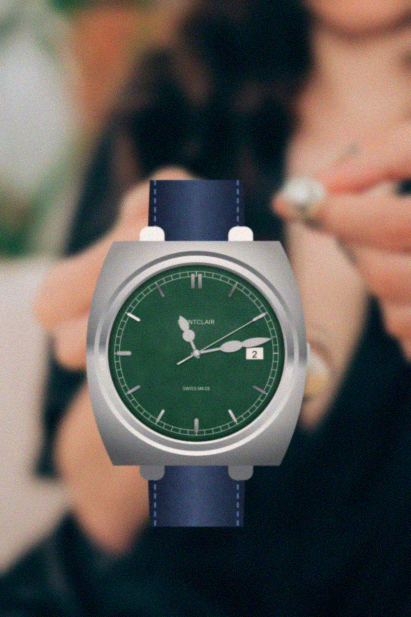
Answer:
{"hour": 11, "minute": 13, "second": 10}
